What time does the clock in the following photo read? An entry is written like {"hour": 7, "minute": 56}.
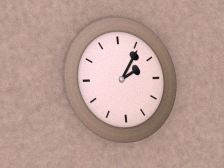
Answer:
{"hour": 2, "minute": 6}
